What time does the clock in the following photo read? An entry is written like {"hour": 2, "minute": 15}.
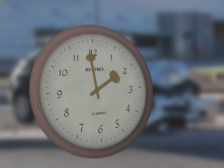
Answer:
{"hour": 1, "minute": 59}
